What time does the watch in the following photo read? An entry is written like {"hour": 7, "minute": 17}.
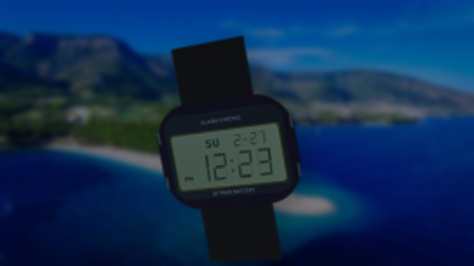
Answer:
{"hour": 12, "minute": 23}
